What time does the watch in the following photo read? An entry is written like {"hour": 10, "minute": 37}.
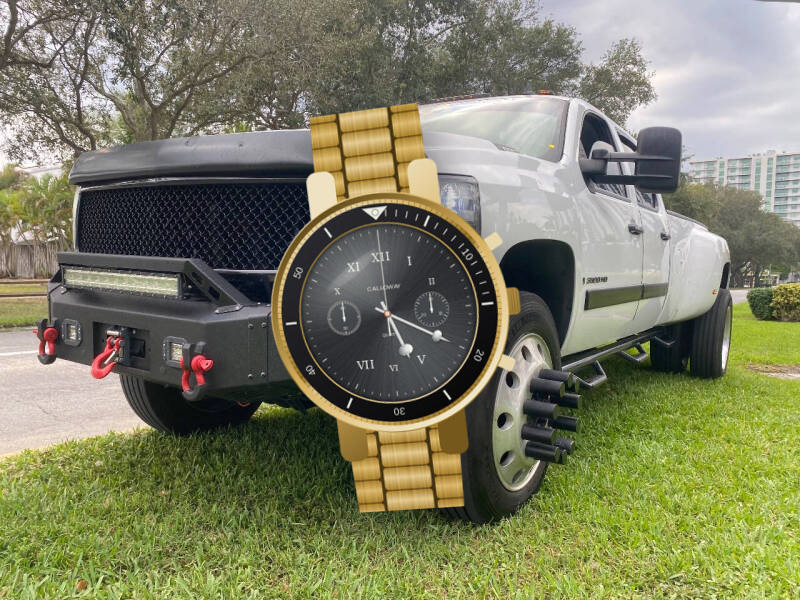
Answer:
{"hour": 5, "minute": 20}
